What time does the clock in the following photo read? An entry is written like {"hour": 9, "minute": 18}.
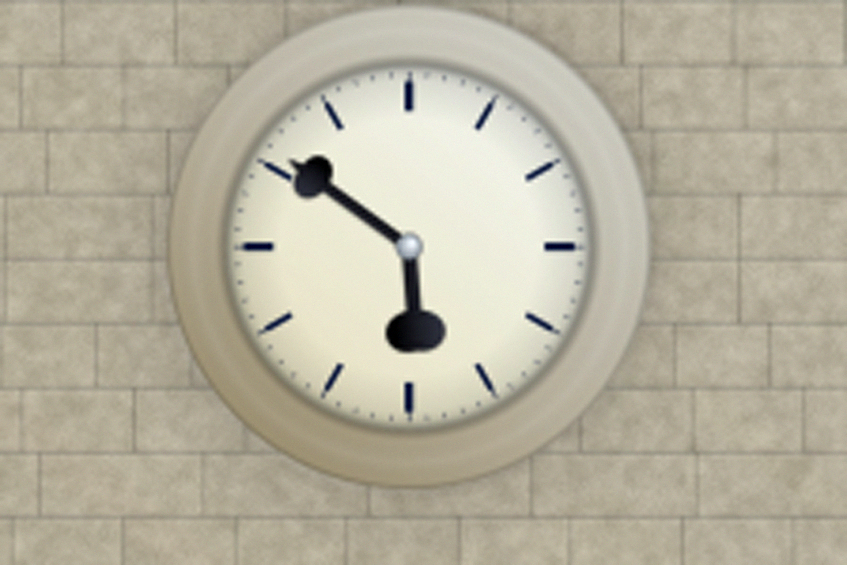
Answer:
{"hour": 5, "minute": 51}
